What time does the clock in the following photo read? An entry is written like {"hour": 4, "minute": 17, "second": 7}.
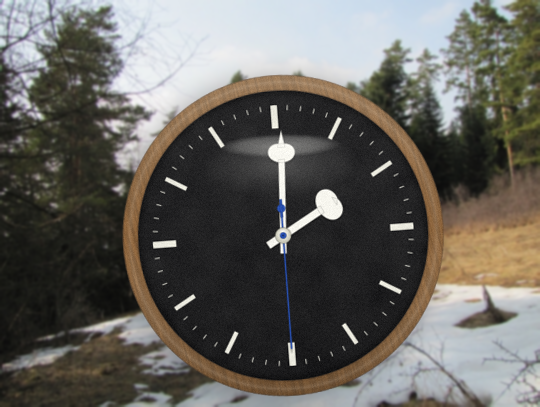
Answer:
{"hour": 2, "minute": 0, "second": 30}
